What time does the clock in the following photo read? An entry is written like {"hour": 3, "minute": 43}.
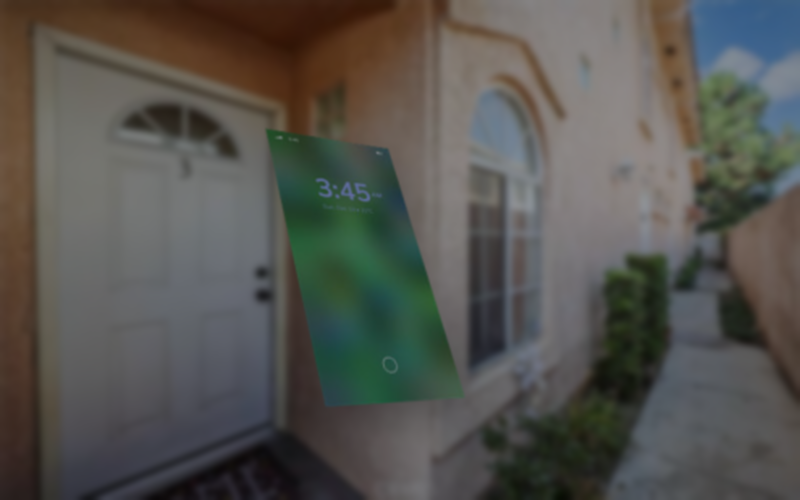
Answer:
{"hour": 3, "minute": 45}
